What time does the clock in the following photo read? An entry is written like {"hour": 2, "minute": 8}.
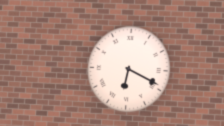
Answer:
{"hour": 6, "minute": 19}
